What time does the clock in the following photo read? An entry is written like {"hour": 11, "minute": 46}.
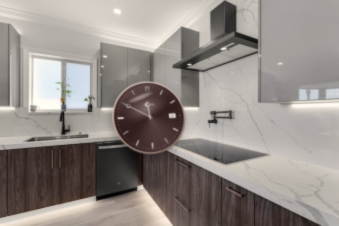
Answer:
{"hour": 11, "minute": 50}
